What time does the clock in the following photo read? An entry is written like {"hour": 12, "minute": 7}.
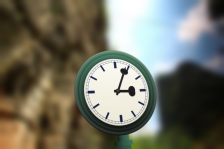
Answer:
{"hour": 3, "minute": 4}
